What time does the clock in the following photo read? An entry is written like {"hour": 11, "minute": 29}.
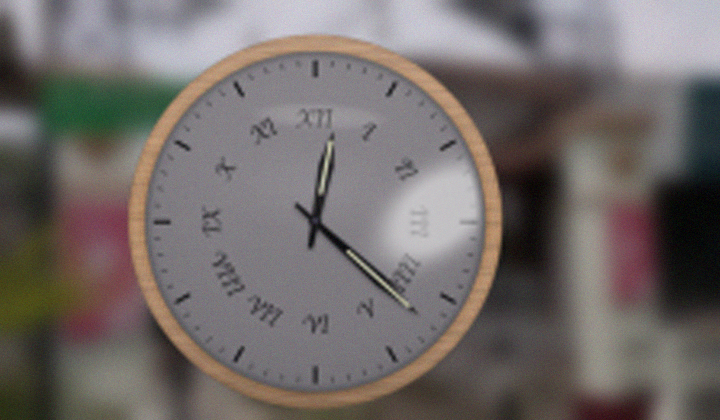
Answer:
{"hour": 12, "minute": 22}
